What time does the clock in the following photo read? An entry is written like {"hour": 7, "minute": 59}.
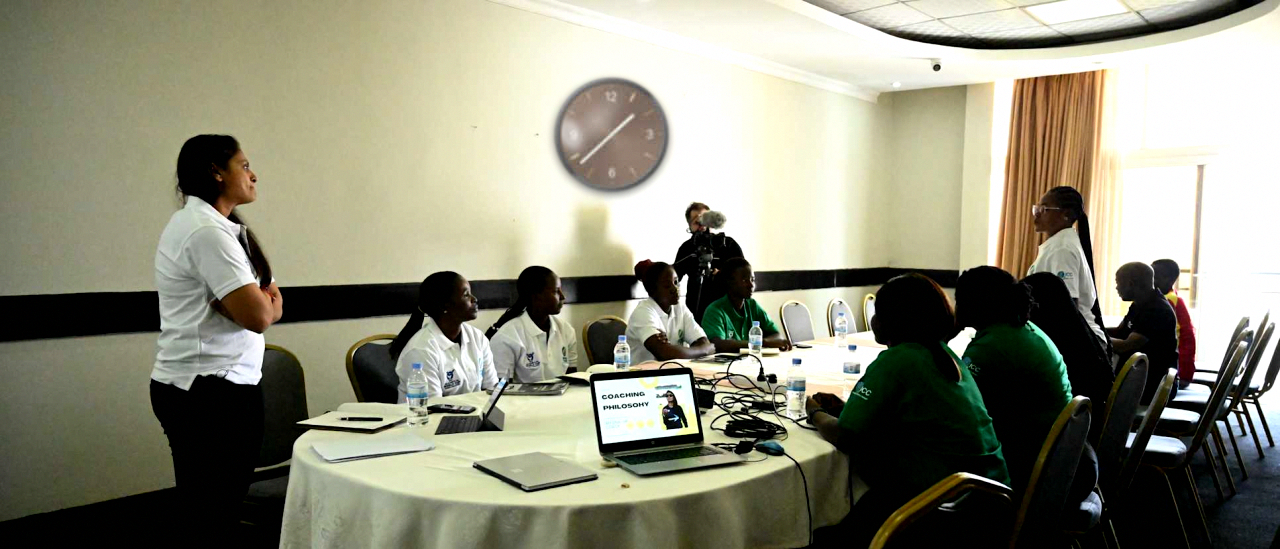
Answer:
{"hour": 1, "minute": 38}
